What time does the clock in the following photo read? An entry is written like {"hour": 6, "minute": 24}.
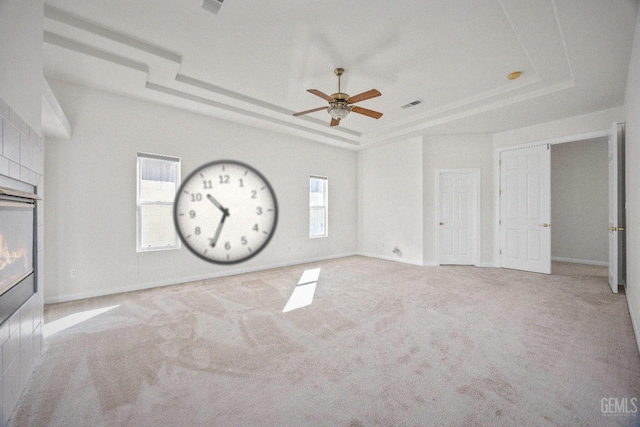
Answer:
{"hour": 10, "minute": 34}
